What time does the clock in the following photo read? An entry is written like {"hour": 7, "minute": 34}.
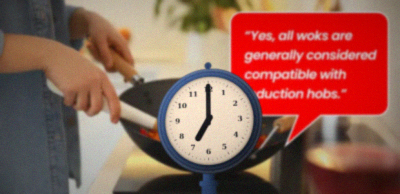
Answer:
{"hour": 7, "minute": 0}
